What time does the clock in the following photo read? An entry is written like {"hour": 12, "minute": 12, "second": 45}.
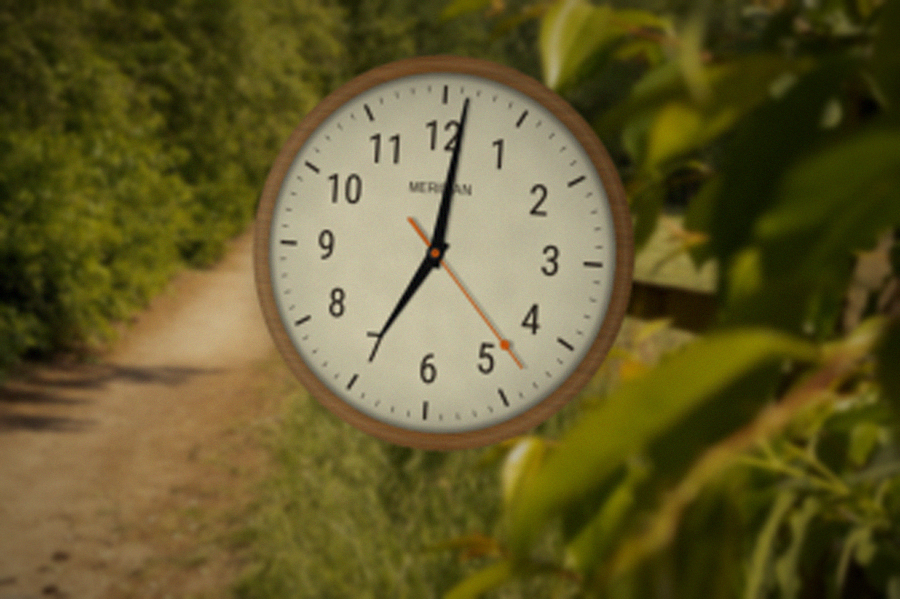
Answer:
{"hour": 7, "minute": 1, "second": 23}
